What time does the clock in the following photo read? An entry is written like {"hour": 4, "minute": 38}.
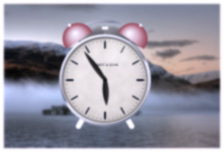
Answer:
{"hour": 5, "minute": 54}
